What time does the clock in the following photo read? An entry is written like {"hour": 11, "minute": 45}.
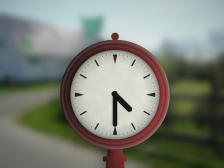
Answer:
{"hour": 4, "minute": 30}
